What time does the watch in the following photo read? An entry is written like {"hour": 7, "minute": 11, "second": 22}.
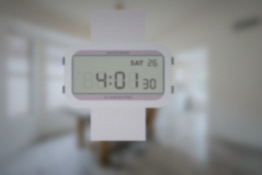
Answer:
{"hour": 4, "minute": 1, "second": 30}
